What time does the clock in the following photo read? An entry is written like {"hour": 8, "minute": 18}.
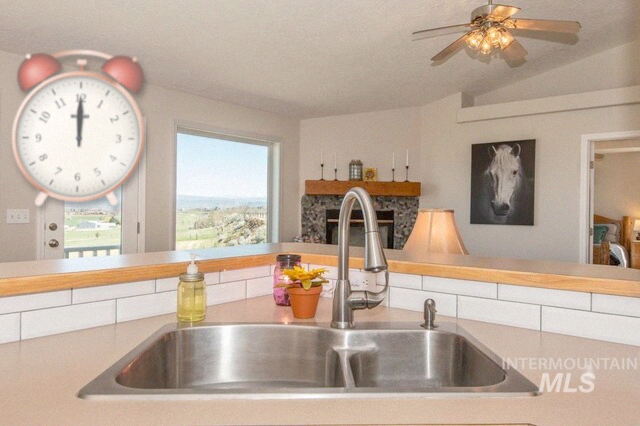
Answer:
{"hour": 12, "minute": 0}
